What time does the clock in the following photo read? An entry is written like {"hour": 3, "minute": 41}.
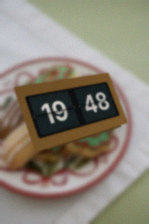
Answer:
{"hour": 19, "minute": 48}
